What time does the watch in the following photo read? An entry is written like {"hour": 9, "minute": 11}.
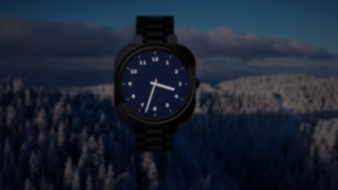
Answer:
{"hour": 3, "minute": 33}
